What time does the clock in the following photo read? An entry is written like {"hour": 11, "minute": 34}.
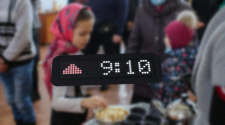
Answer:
{"hour": 9, "minute": 10}
